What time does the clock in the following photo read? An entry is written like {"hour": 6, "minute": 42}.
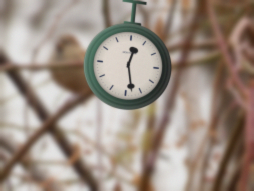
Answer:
{"hour": 12, "minute": 28}
